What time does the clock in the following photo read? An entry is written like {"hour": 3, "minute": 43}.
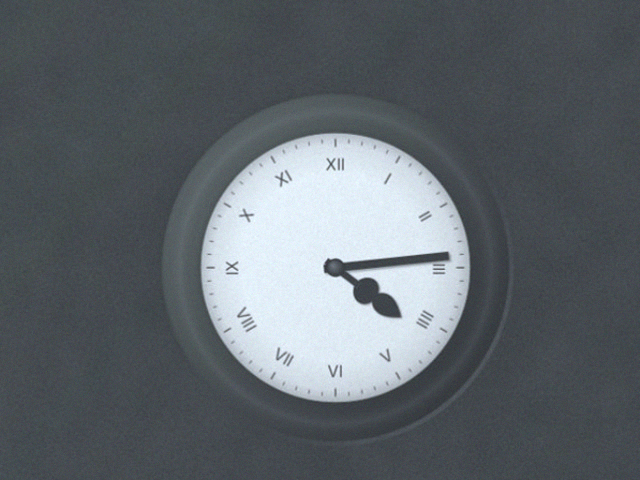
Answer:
{"hour": 4, "minute": 14}
